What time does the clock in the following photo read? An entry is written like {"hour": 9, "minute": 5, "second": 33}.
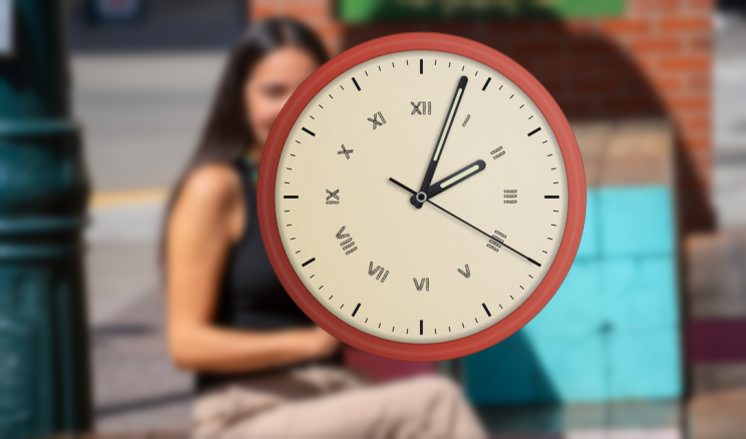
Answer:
{"hour": 2, "minute": 3, "second": 20}
